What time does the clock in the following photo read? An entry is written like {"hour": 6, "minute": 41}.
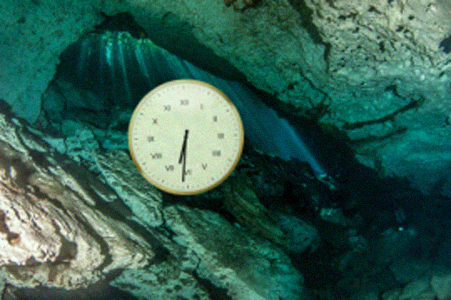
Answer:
{"hour": 6, "minute": 31}
